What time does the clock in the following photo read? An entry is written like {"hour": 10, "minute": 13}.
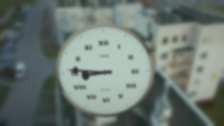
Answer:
{"hour": 8, "minute": 46}
